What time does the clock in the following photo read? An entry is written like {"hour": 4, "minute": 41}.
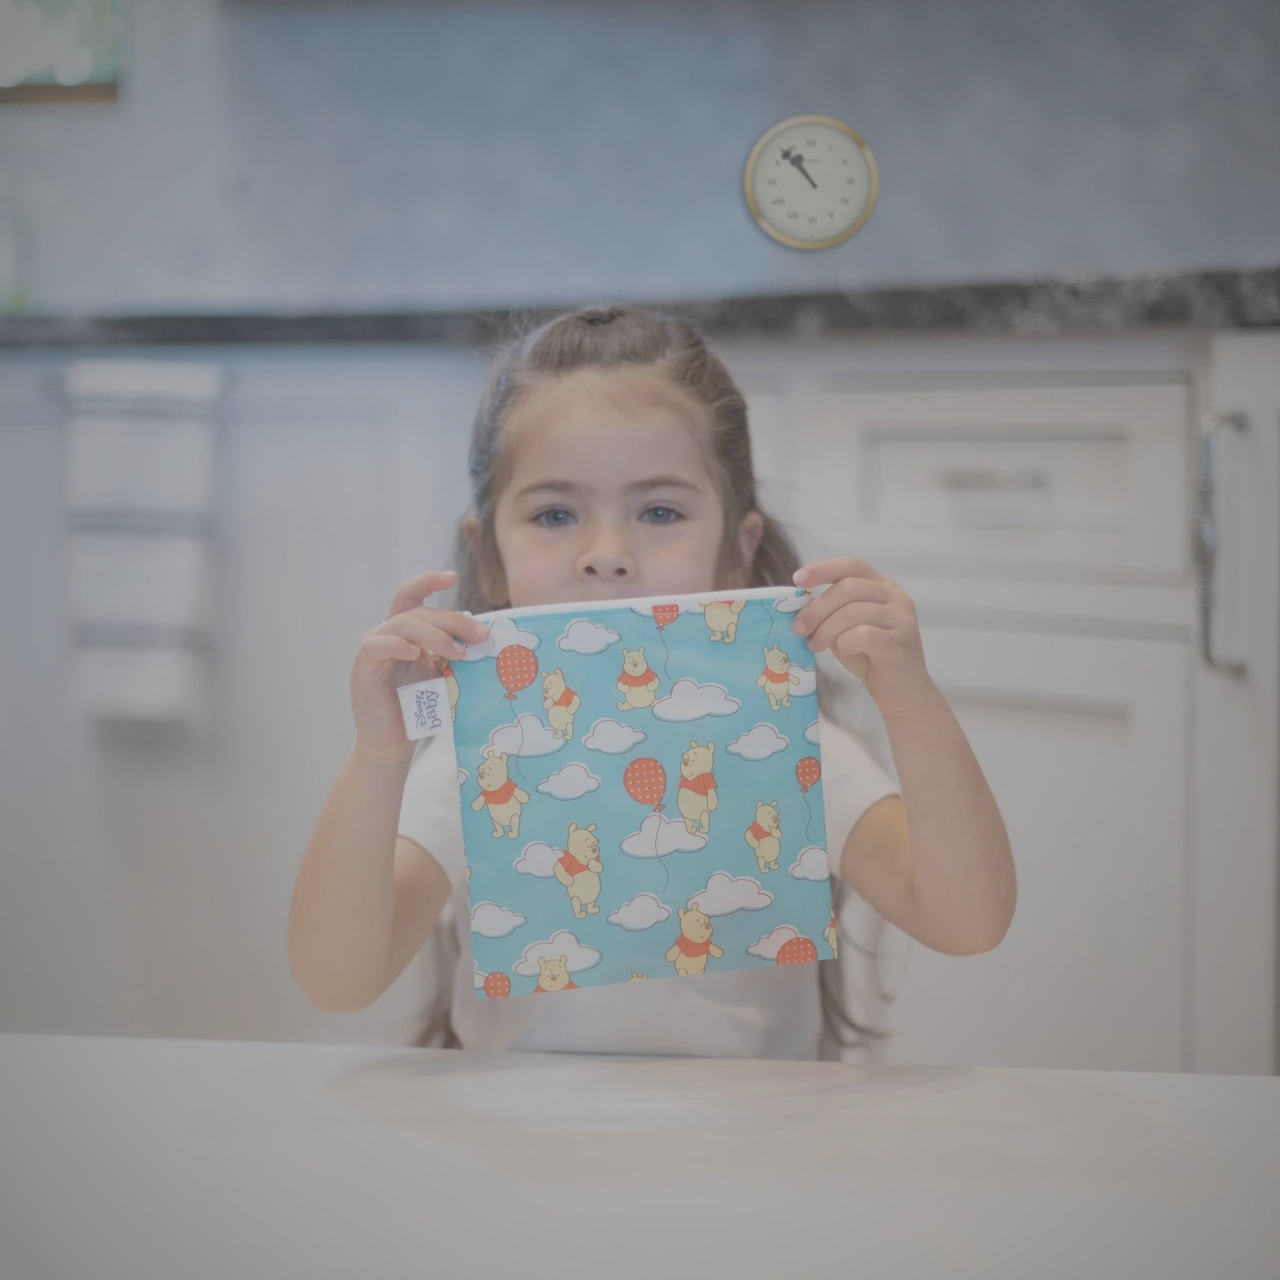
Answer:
{"hour": 10, "minute": 53}
